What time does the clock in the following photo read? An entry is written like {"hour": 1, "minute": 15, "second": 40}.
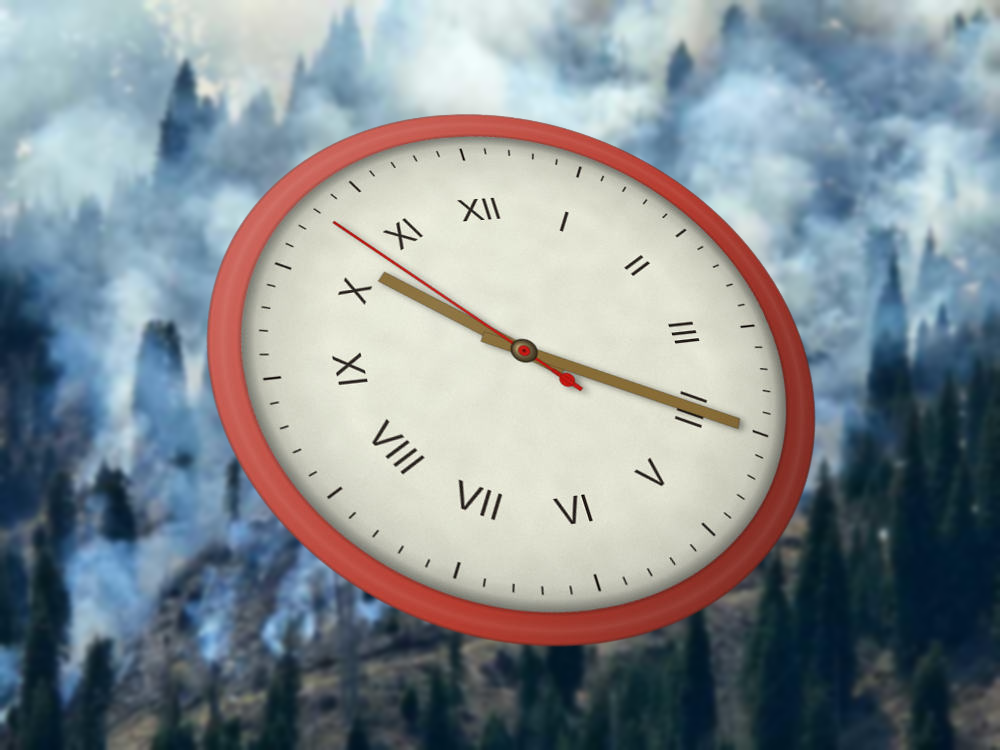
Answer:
{"hour": 10, "minute": 19, "second": 53}
